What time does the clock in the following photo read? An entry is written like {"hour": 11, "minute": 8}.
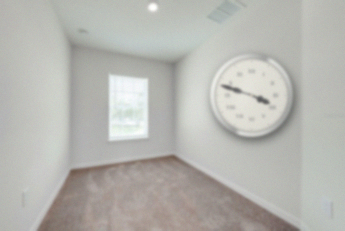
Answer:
{"hour": 3, "minute": 48}
